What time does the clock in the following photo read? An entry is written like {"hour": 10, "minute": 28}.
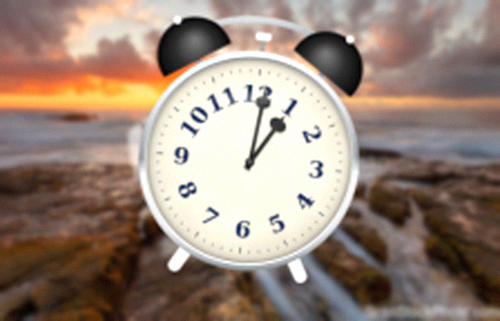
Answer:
{"hour": 1, "minute": 1}
